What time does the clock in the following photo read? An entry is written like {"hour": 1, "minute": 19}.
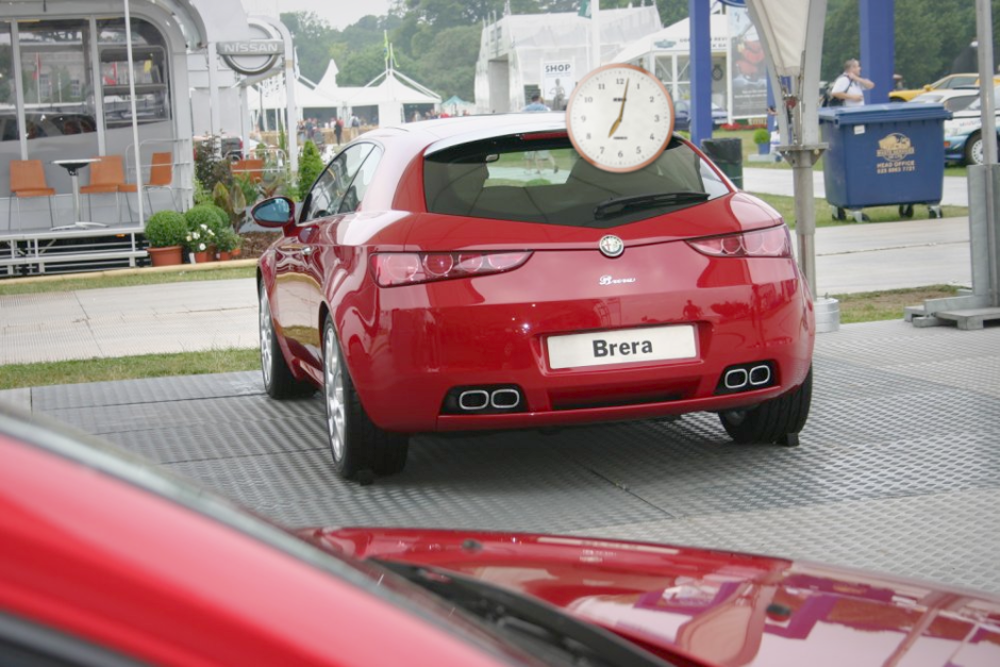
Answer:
{"hour": 7, "minute": 2}
